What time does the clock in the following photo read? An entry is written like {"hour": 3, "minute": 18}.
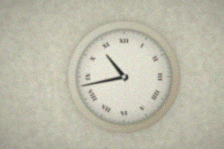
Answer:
{"hour": 10, "minute": 43}
